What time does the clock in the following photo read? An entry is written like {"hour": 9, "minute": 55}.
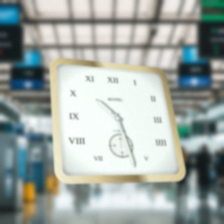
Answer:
{"hour": 10, "minute": 28}
